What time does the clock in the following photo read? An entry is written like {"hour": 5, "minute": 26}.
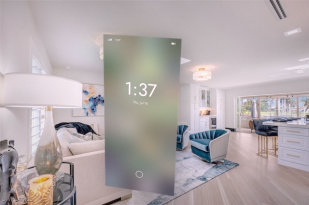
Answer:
{"hour": 1, "minute": 37}
